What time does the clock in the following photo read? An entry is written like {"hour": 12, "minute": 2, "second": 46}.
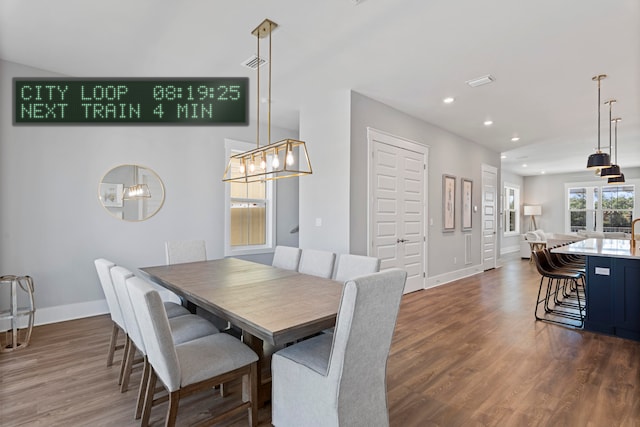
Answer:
{"hour": 8, "minute": 19, "second": 25}
